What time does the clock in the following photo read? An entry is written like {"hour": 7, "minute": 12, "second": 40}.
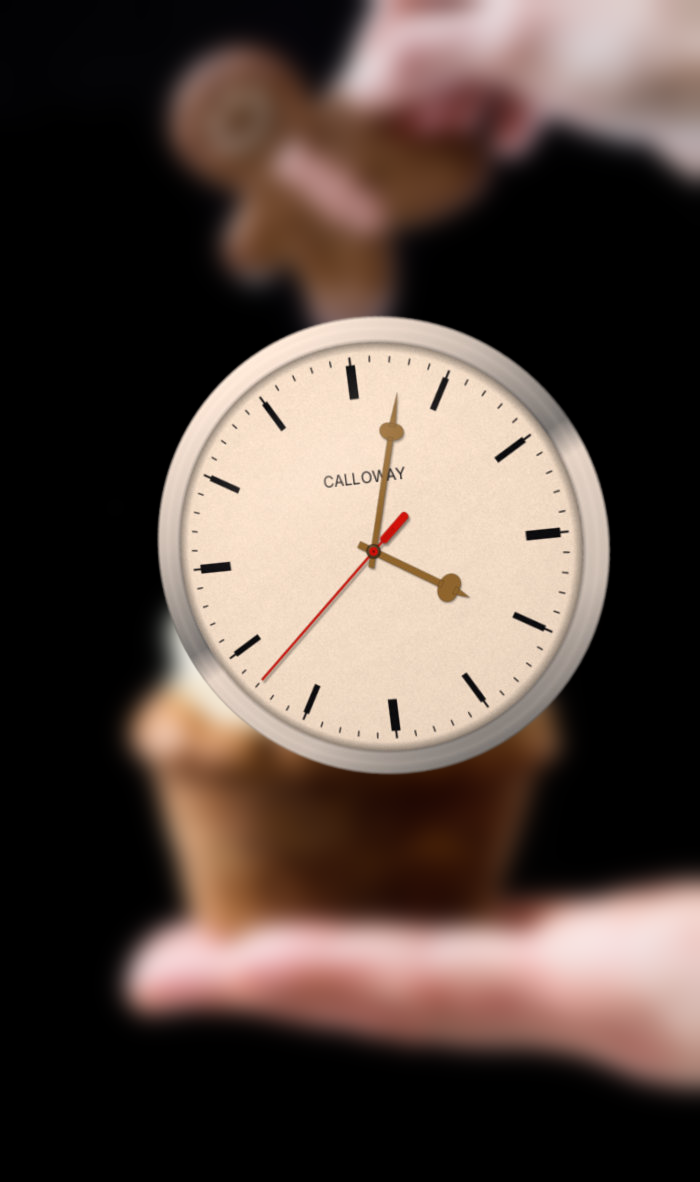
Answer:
{"hour": 4, "minute": 2, "second": 38}
